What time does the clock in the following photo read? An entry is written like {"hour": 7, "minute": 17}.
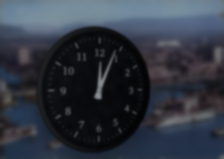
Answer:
{"hour": 12, "minute": 4}
